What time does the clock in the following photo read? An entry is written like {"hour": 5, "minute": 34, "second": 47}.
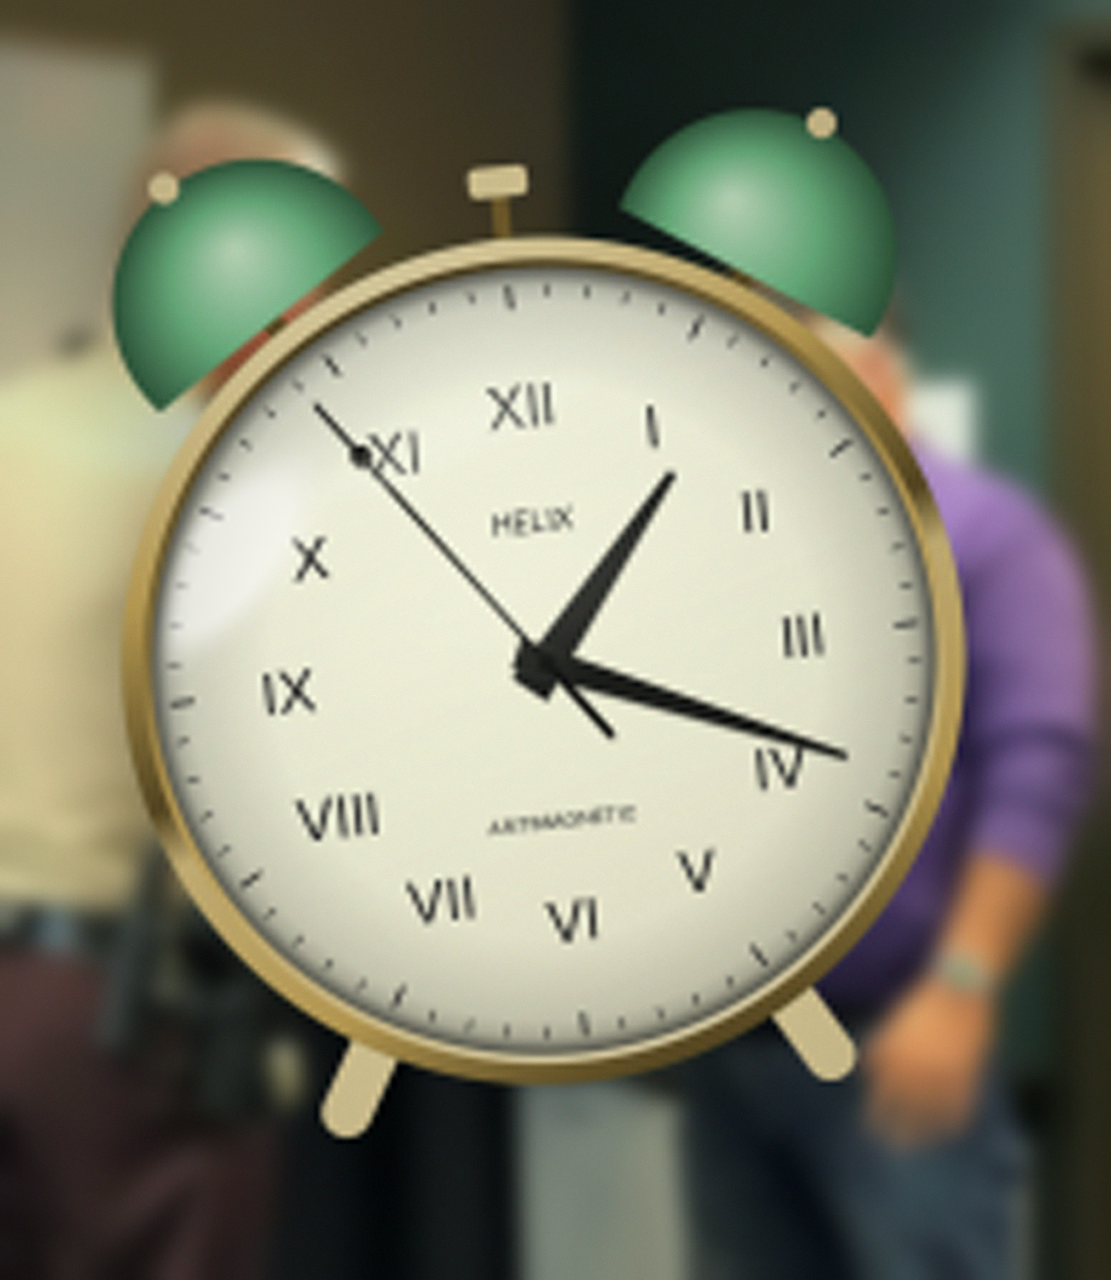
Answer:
{"hour": 1, "minute": 18, "second": 54}
